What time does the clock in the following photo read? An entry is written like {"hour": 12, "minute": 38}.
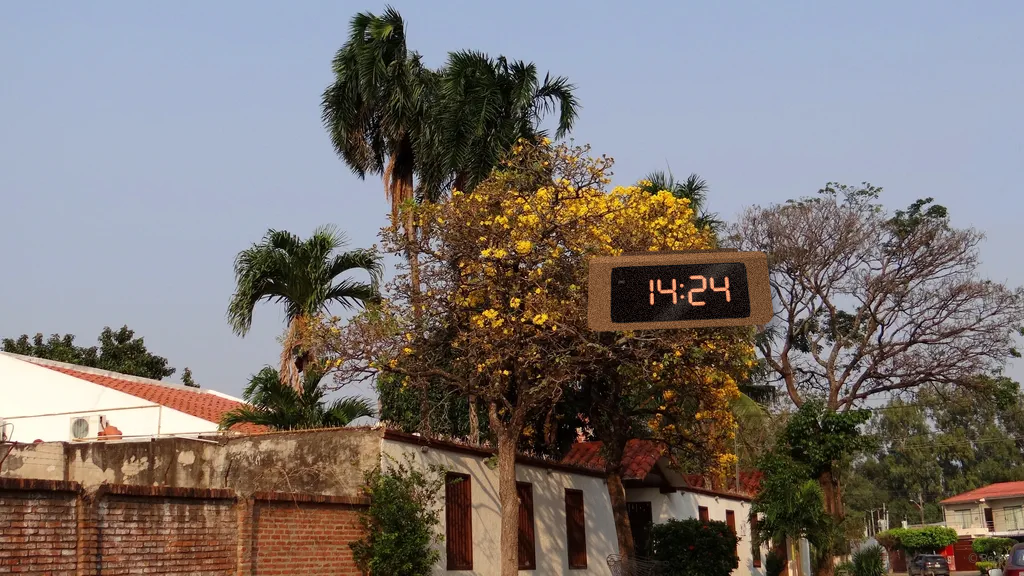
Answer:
{"hour": 14, "minute": 24}
